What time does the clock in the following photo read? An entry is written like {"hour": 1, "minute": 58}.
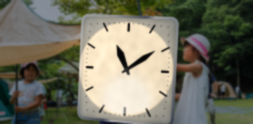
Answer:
{"hour": 11, "minute": 9}
